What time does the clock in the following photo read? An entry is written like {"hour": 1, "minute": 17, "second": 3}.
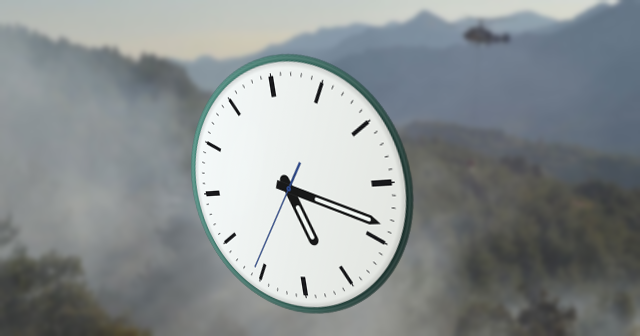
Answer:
{"hour": 5, "minute": 18, "second": 36}
